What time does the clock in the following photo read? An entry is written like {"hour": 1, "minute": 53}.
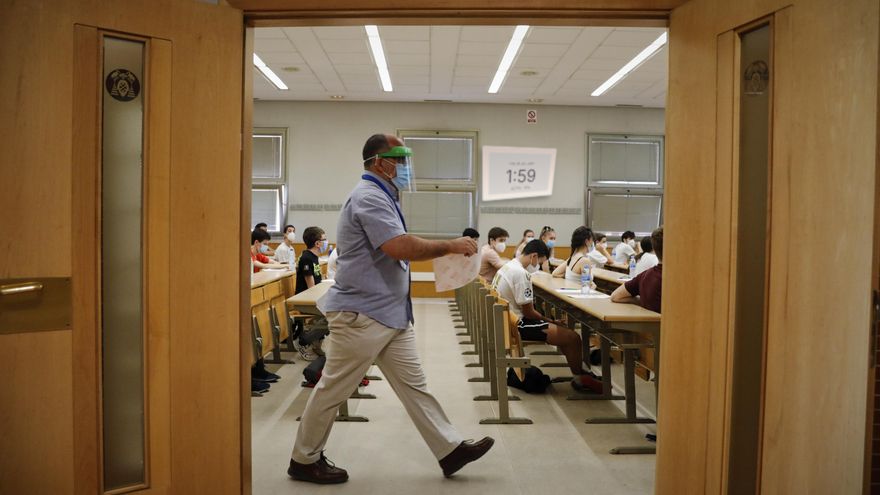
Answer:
{"hour": 1, "minute": 59}
